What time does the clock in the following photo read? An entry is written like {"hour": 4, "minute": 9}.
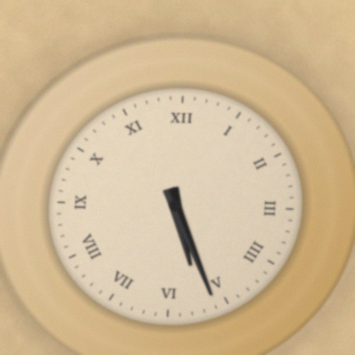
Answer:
{"hour": 5, "minute": 26}
